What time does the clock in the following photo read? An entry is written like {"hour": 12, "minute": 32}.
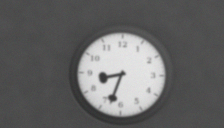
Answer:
{"hour": 8, "minute": 33}
